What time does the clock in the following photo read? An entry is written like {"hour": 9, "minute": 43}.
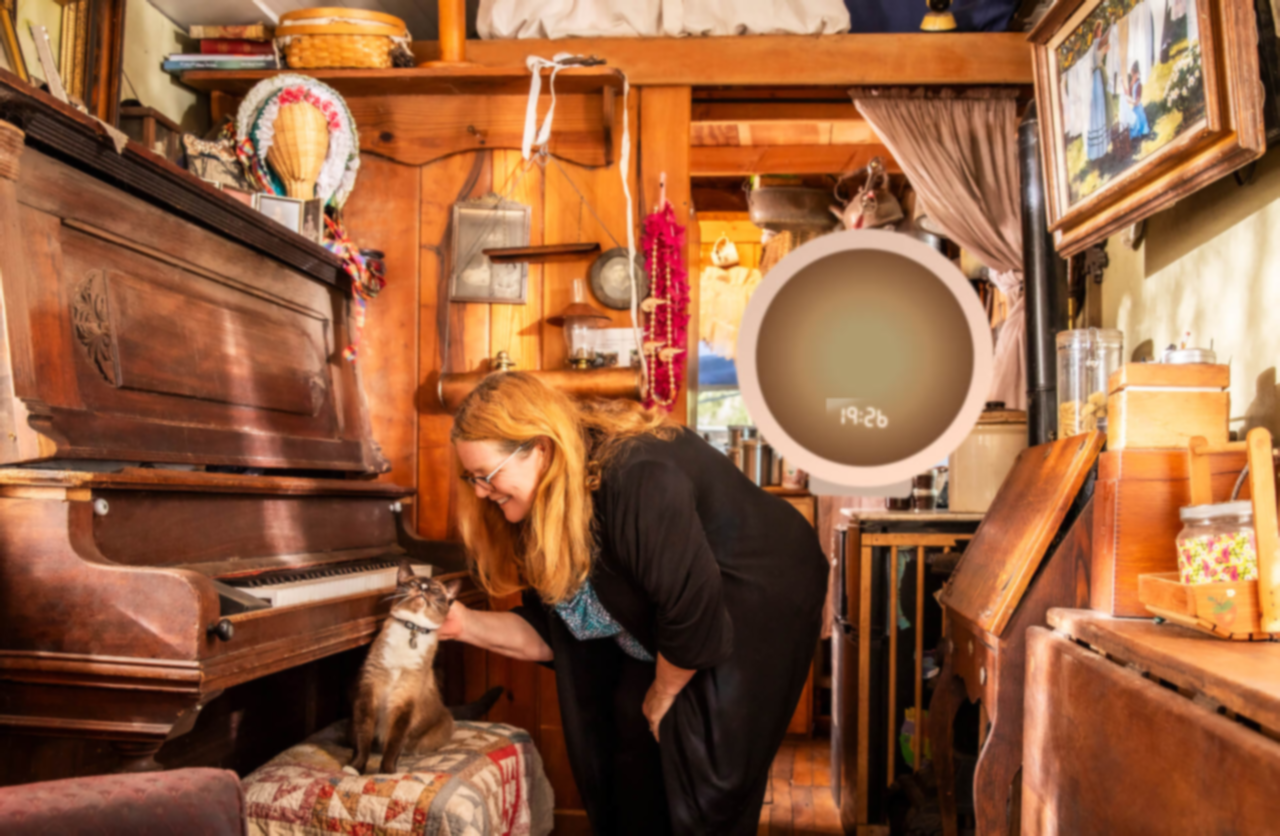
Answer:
{"hour": 19, "minute": 26}
